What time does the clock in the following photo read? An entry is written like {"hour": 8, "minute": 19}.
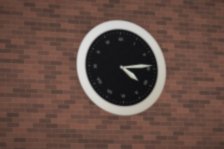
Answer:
{"hour": 4, "minute": 14}
